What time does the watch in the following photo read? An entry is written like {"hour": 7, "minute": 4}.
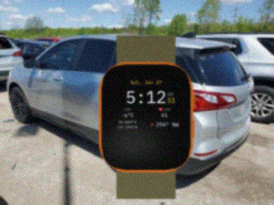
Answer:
{"hour": 5, "minute": 12}
